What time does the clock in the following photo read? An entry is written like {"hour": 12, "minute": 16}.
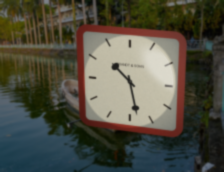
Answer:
{"hour": 10, "minute": 28}
